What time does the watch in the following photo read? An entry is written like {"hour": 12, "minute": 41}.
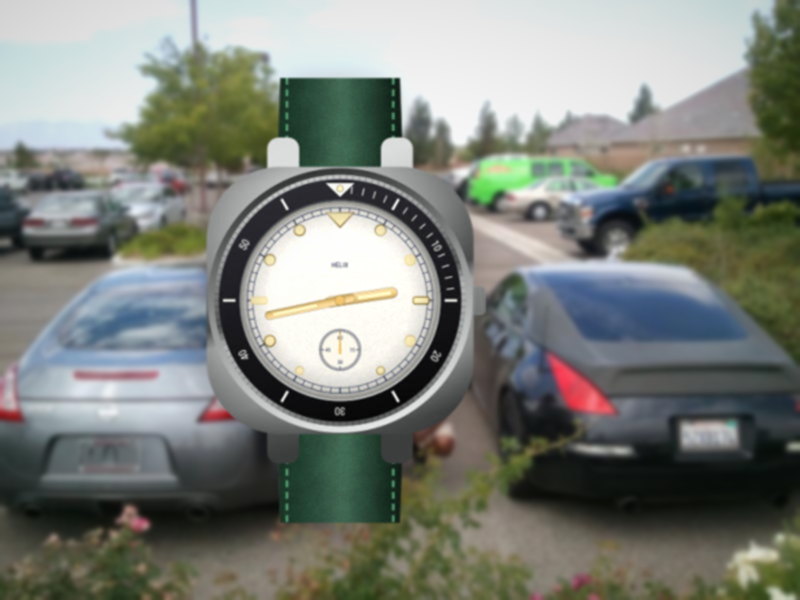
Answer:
{"hour": 2, "minute": 43}
